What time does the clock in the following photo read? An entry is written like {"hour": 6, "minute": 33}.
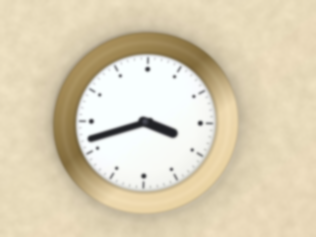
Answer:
{"hour": 3, "minute": 42}
